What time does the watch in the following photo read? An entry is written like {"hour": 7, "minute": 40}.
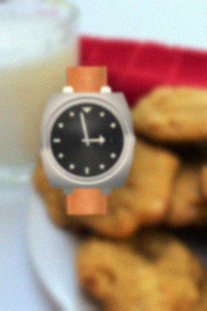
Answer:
{"hour": 2, "minute": 58}
